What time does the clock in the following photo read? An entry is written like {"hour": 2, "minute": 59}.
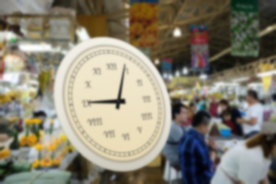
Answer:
{"hour": 9, "minute": 4}
